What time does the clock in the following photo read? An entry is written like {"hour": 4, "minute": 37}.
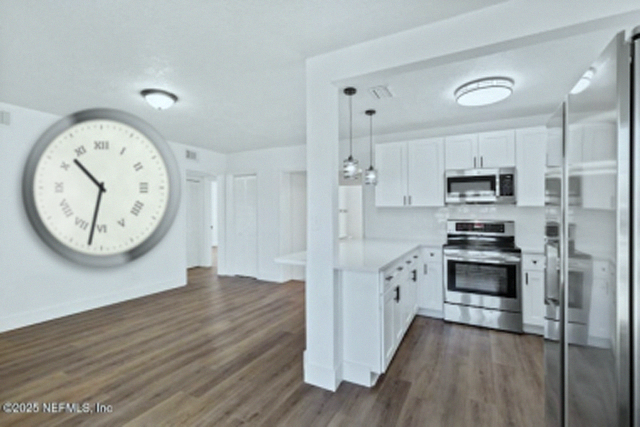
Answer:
{"hour": 10, "minute": 32}
